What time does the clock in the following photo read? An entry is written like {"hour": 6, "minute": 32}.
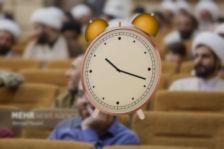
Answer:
{"hour": 10, "minute": 18}
